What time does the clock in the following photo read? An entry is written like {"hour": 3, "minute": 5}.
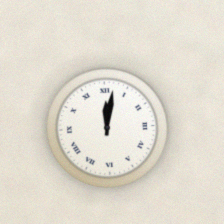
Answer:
{"hour": 12, "minute": 2}
